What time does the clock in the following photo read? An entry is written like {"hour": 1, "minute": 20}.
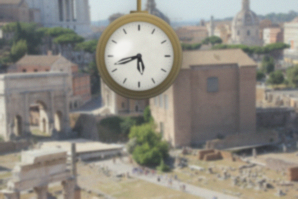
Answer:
{"hour": 5, "minute": 42}
